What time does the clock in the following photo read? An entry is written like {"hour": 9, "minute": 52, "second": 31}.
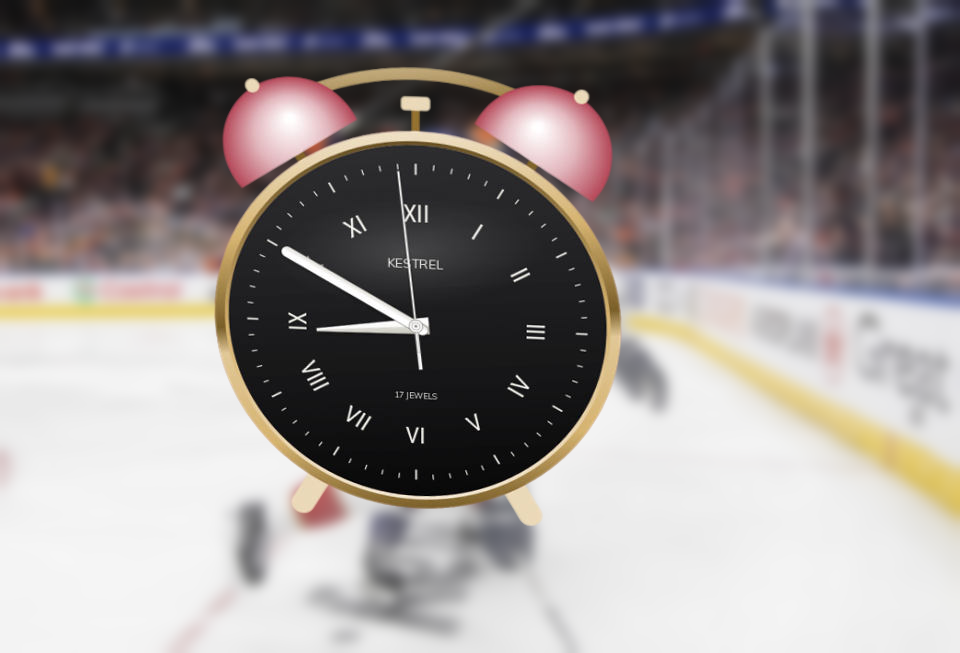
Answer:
{"hour": 8, "minute": 49, "second": 59}
